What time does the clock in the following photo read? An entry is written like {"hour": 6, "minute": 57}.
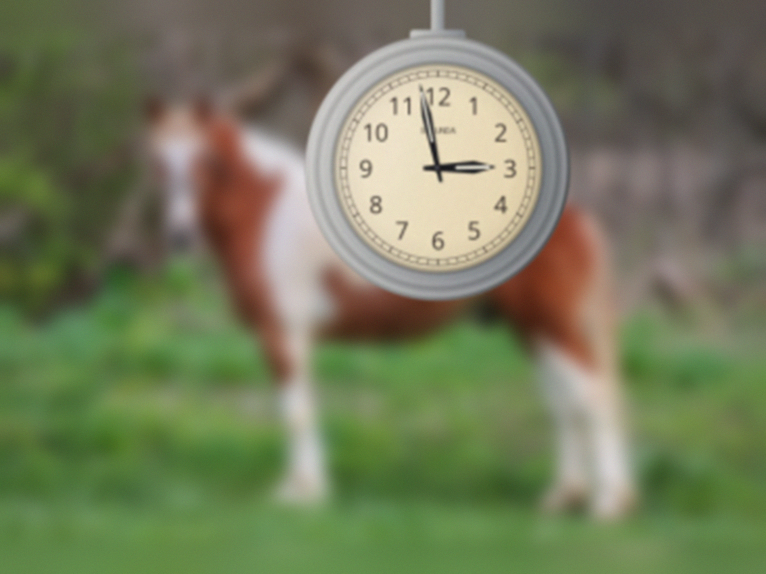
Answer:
{"hour": 2, "minute": 58}
